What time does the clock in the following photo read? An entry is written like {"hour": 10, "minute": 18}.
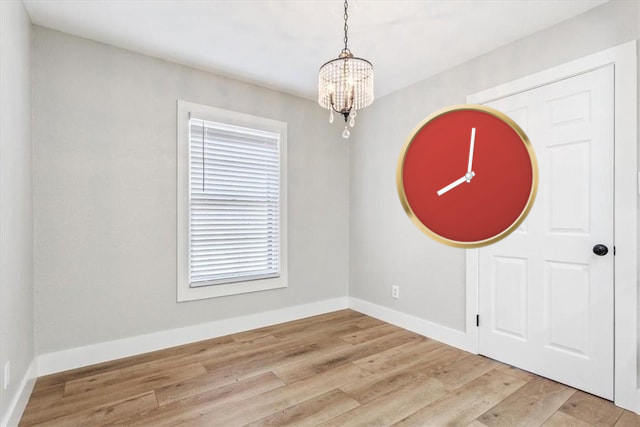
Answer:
{"hour": 8, "minute": 1}
